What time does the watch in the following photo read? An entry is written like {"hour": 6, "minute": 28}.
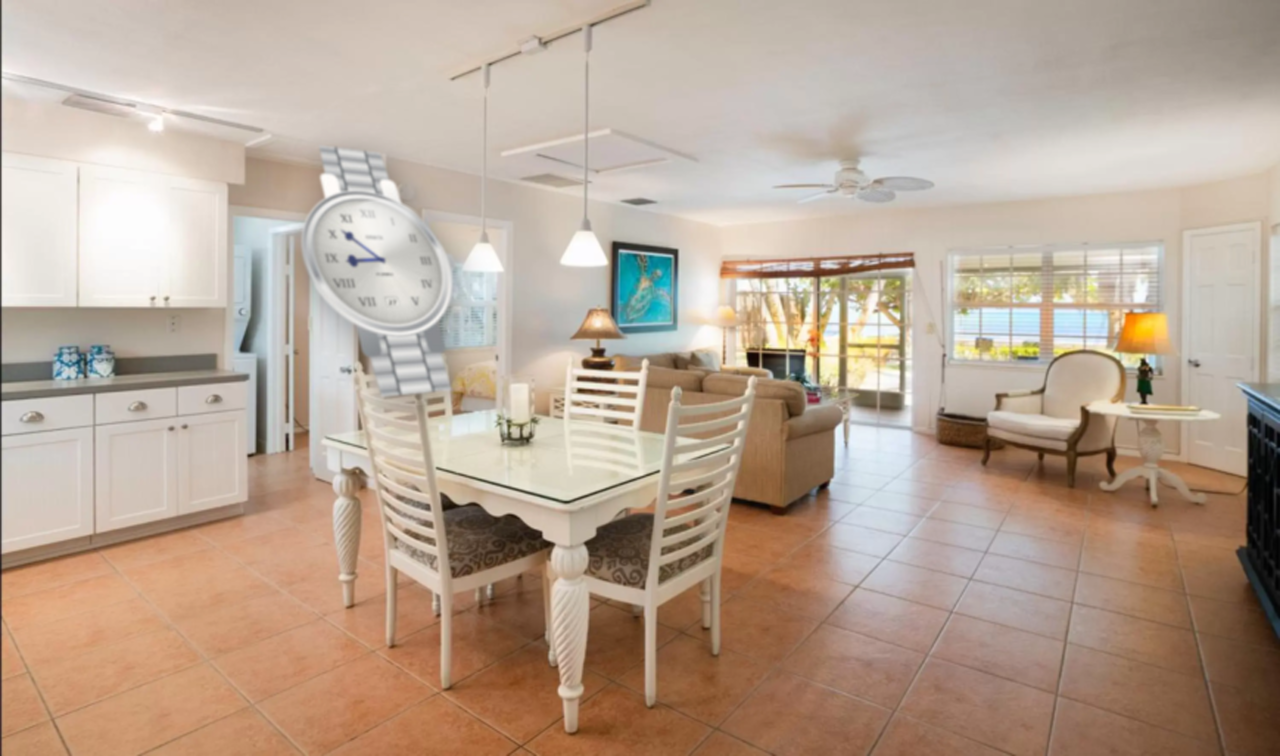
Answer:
{"hour": 8, "minute": 52}
